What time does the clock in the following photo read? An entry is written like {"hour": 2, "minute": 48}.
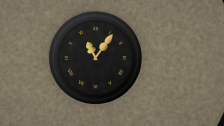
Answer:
{"hour": 11, "minute": 6}
